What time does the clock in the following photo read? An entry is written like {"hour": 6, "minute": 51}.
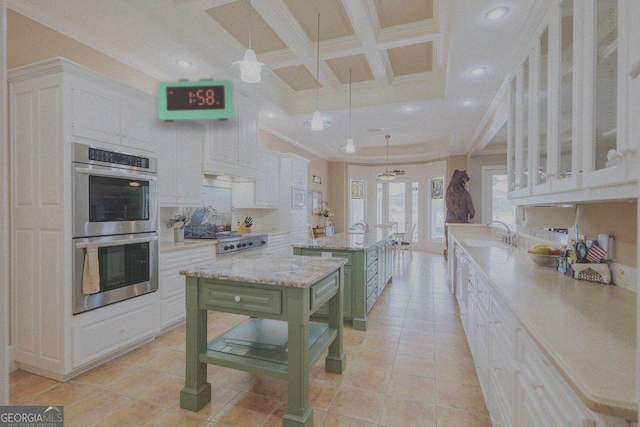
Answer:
{"hour": 1, "minute": 58}
